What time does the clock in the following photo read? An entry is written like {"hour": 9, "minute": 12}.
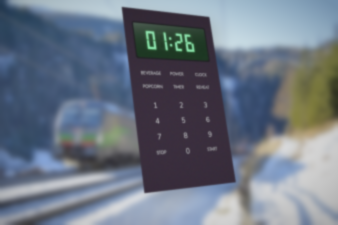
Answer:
{"hour": 1, "minute": 26}
